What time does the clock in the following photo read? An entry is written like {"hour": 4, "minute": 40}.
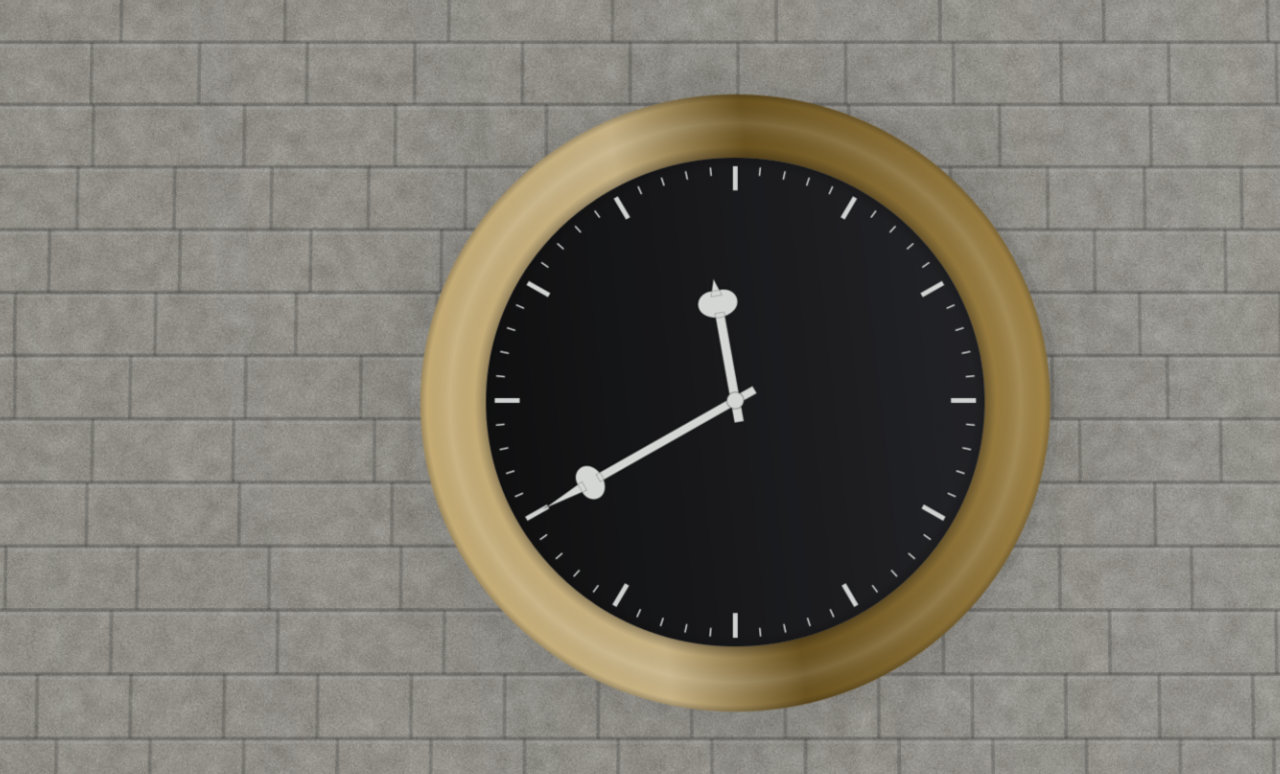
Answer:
{"hour": 11, "minute": 40}
